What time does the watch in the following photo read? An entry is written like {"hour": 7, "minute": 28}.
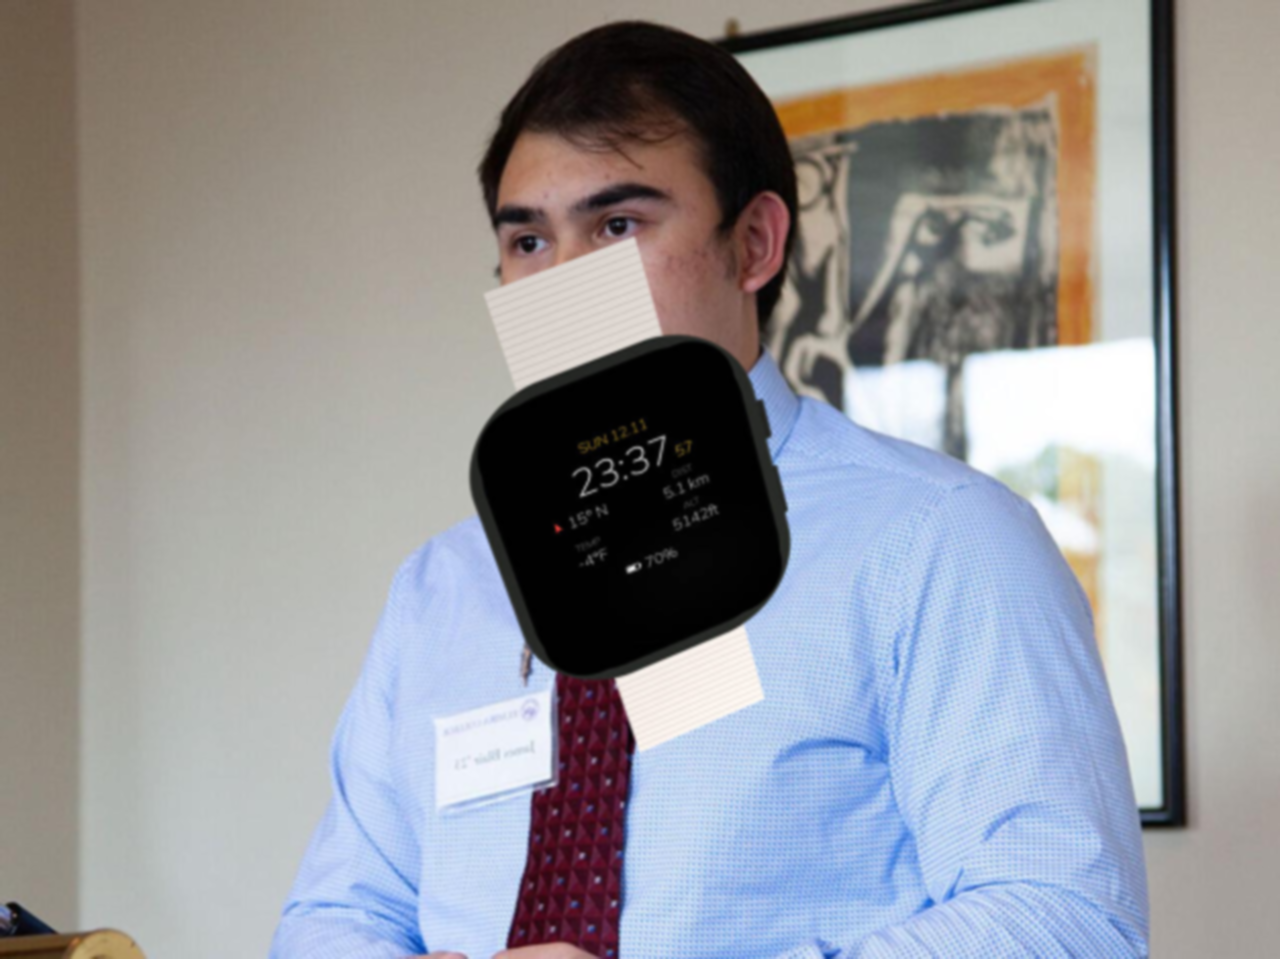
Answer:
{"hour": 23, "minute": 37}
